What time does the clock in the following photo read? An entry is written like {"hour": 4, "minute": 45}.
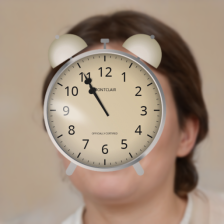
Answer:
{"hour": 10, "minute": 55}
